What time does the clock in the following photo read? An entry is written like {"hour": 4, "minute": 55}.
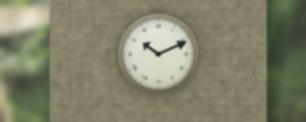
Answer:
{"hour": 10, "minute": 11}
